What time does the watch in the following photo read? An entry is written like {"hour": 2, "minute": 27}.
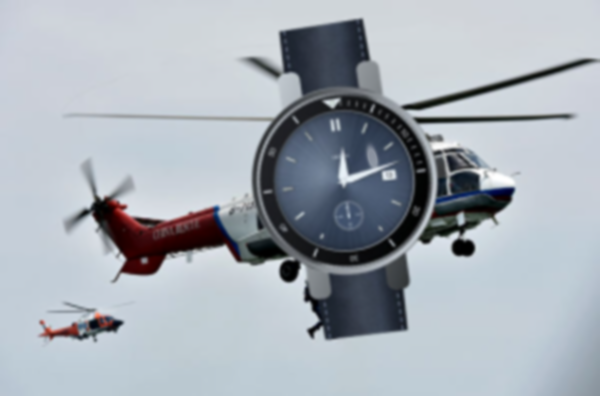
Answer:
{"hour": 12, "minute": 13}
